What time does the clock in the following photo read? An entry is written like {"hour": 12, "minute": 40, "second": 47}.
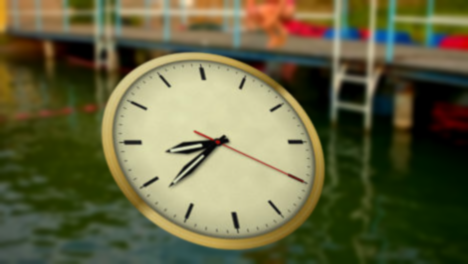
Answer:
{"hour": 8, "minute": 38, "second": 20}
